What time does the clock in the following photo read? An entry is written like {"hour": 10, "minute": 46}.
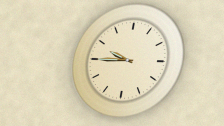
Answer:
{"hour": 9, "minute": 45}
